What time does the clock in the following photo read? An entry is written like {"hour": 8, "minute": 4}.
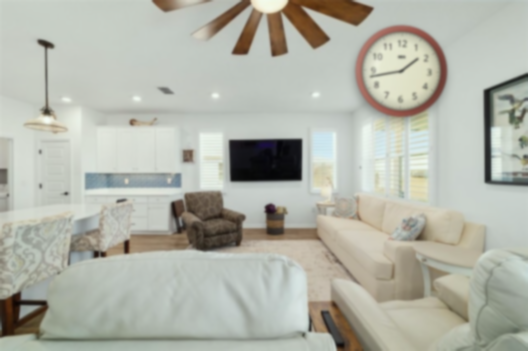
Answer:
{"hour": 1, "minute": 43}
